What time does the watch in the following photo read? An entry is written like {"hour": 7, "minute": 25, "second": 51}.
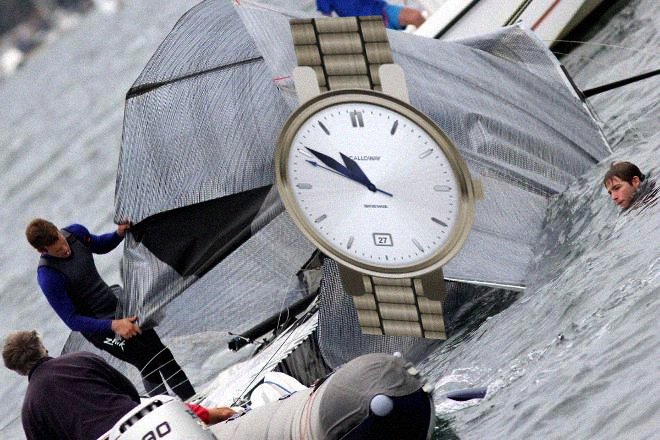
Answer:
{"hour": 10, "minute": 50, "second": 49}
